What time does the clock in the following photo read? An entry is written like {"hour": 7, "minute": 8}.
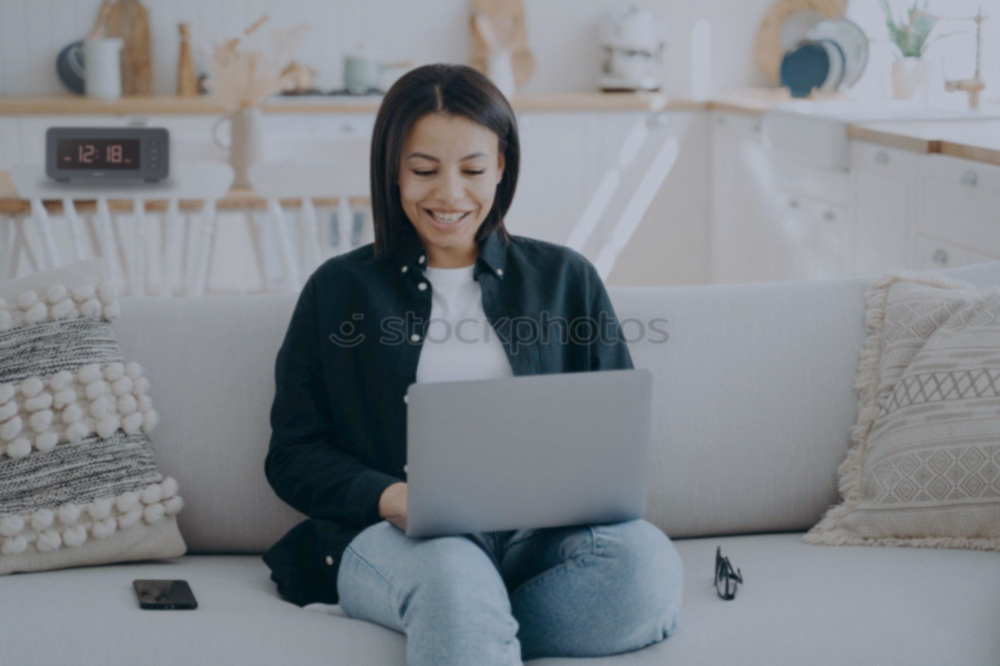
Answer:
{"hour": 12, "minute": 18}
